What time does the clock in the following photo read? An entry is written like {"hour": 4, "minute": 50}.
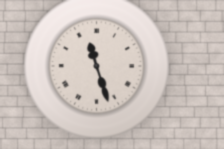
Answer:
{"hour": 11, "minute": 27}
